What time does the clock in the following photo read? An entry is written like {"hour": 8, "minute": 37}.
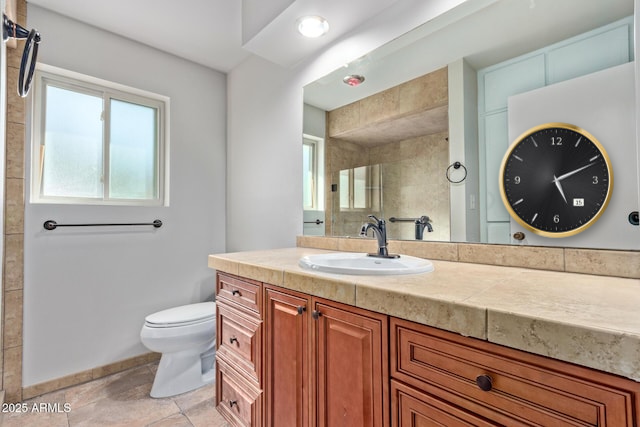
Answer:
{"hour": 5, "minute": 11}
